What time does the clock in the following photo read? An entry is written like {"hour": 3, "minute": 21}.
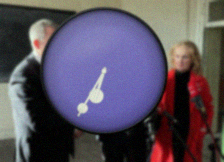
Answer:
{"hour": 6, "minute": 35}
